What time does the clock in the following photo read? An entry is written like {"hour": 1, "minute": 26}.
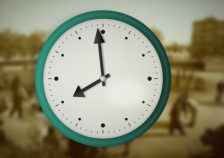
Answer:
{"hour": 7, "minute": 59}
